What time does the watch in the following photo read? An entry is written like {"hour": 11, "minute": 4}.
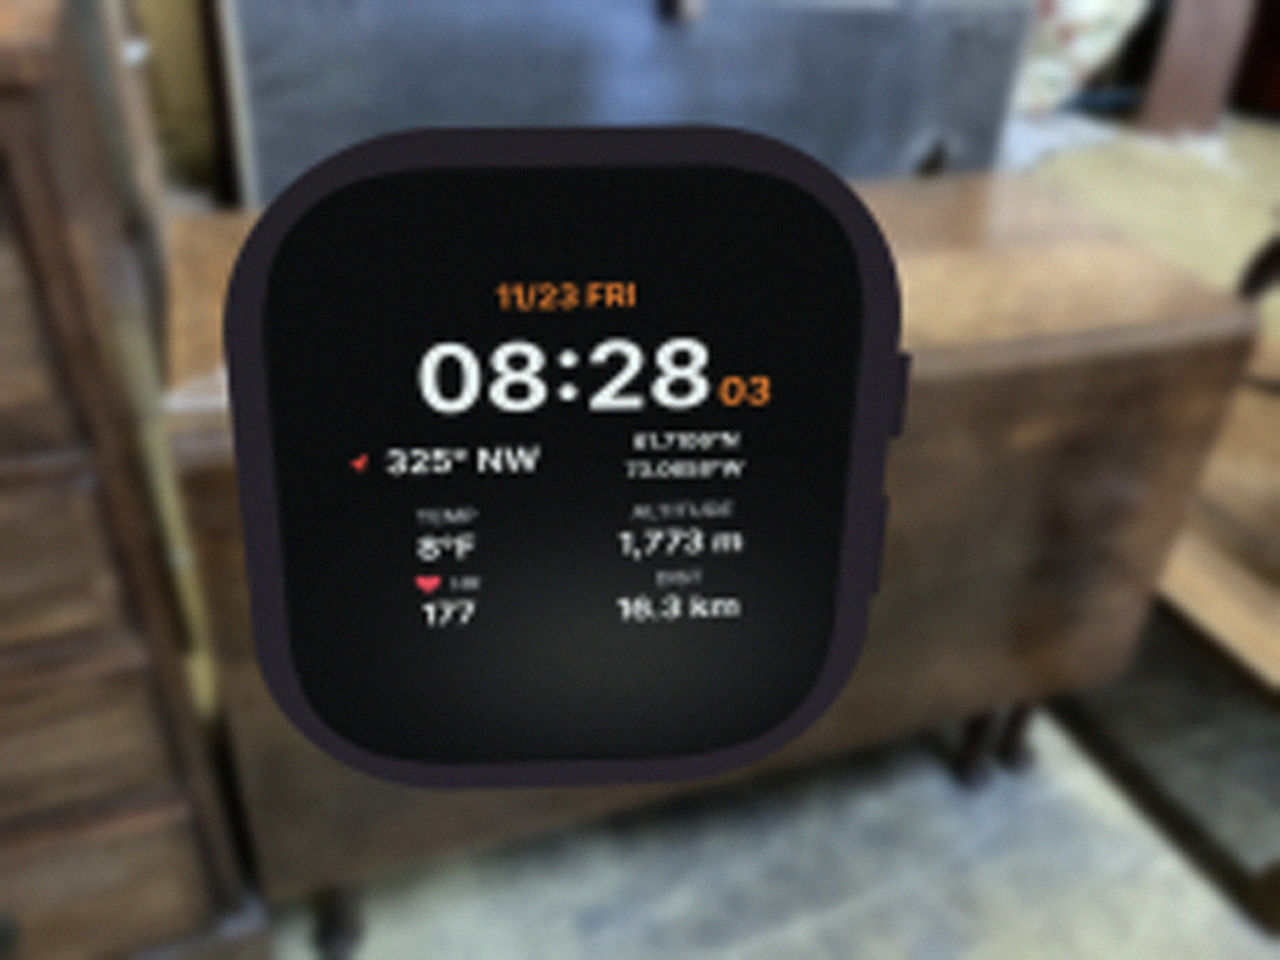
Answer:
{"hour": 8, "minute": 28}
